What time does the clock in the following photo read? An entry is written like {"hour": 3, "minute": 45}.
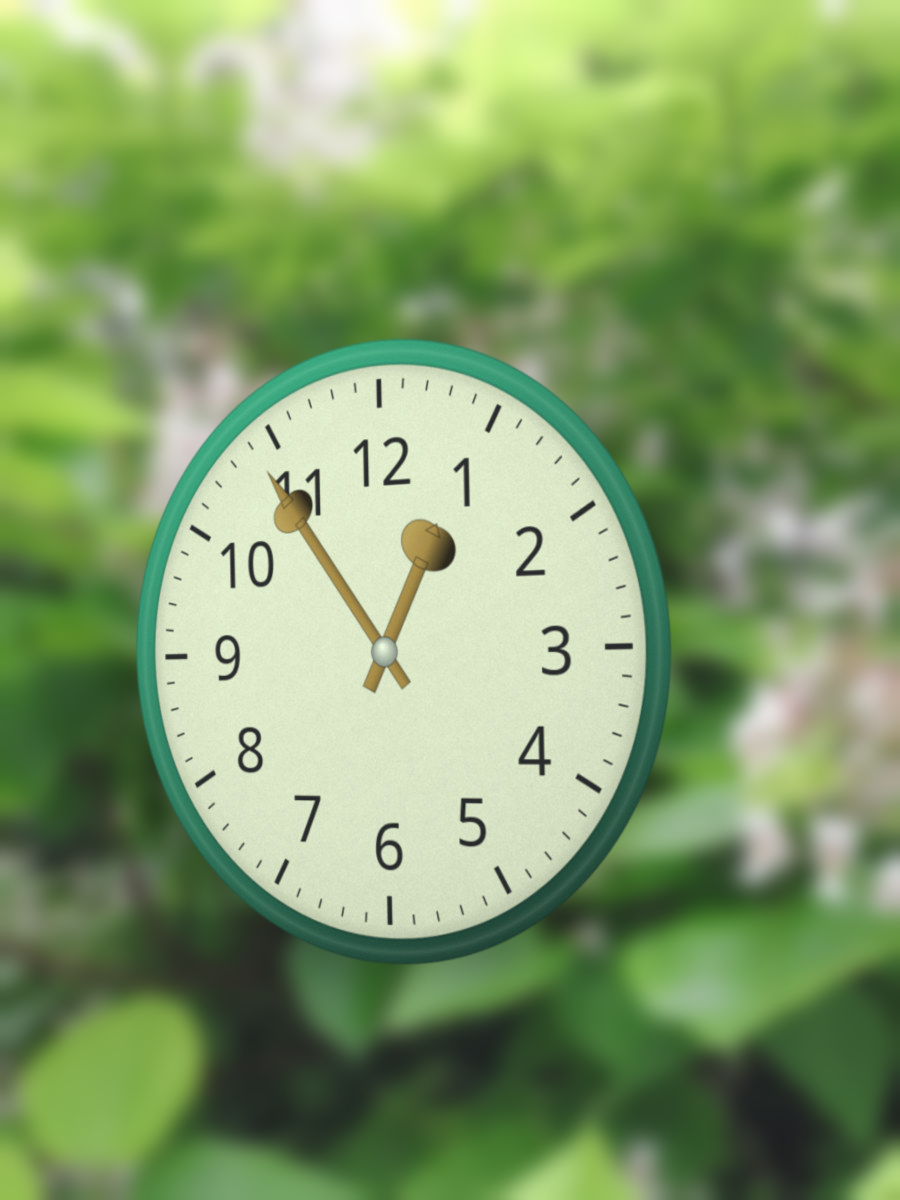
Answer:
{"hour": 12, "minute": 54}
